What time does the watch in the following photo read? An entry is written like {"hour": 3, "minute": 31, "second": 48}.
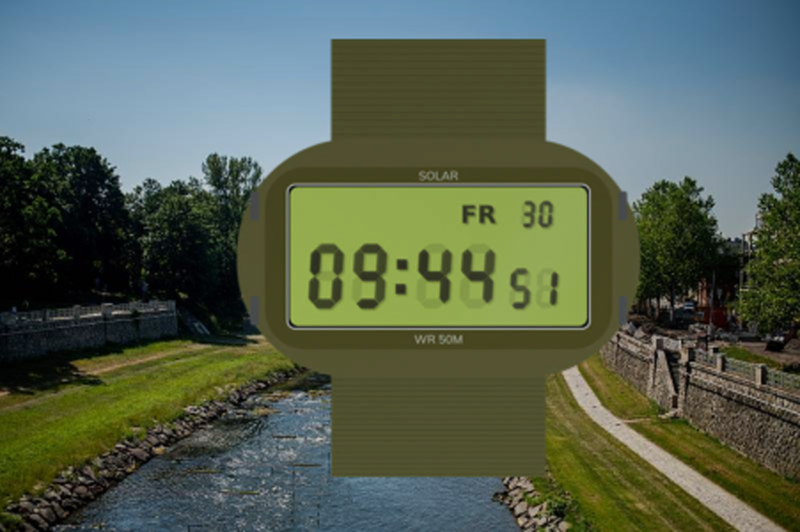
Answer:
{"hour": 9, "minute": 44, "second": 51}
